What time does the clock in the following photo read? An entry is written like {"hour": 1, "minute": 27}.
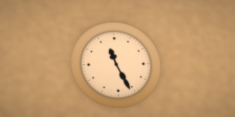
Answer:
{"hour": 11, "minute": 26}
